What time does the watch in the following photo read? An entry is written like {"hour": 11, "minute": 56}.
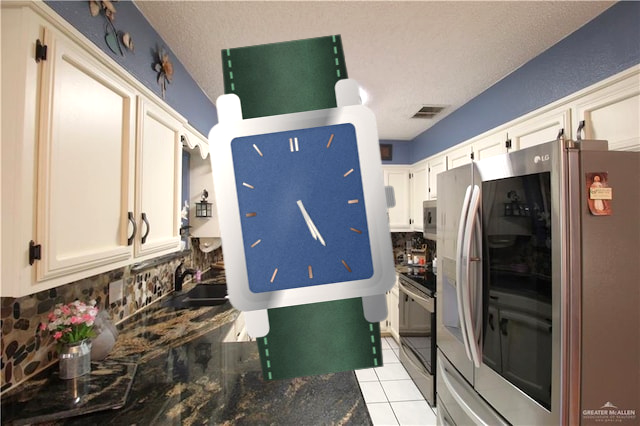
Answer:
{"hour": 5, "minute": 26}
